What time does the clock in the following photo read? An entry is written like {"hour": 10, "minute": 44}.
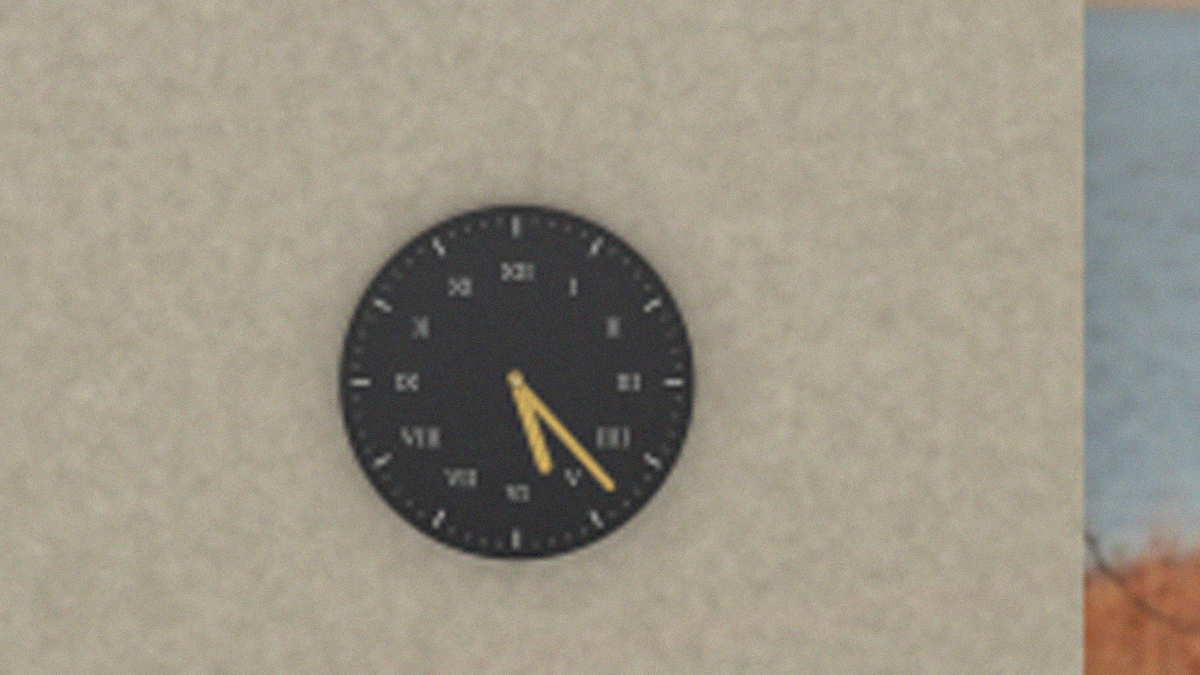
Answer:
{"hour": 5, "minute": 23}
